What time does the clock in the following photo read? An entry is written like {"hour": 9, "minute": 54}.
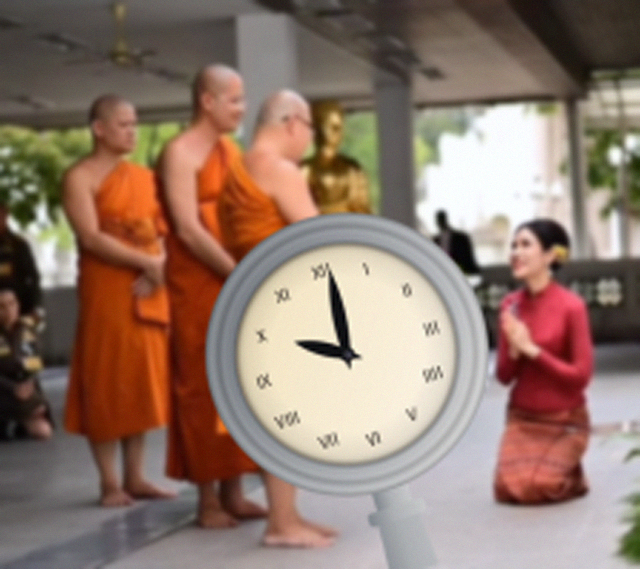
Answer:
{"hour": 10, "minute": 1}
